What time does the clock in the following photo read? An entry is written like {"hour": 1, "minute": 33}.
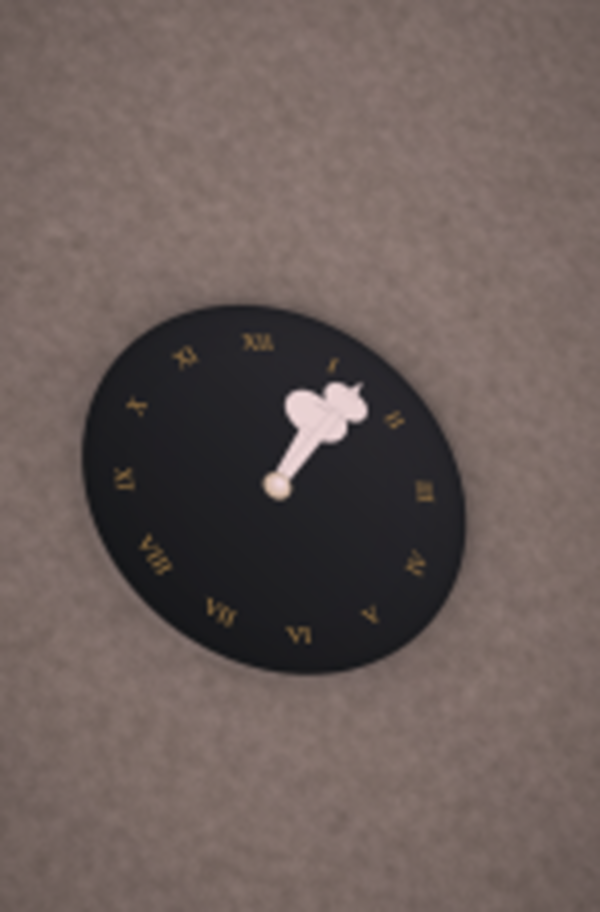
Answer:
{"hour": 1, "minute": 7}
